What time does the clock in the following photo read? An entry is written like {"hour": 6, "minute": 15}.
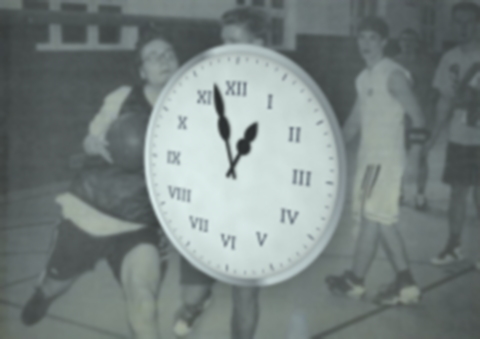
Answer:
{"hour": 12, "minute": 57}
